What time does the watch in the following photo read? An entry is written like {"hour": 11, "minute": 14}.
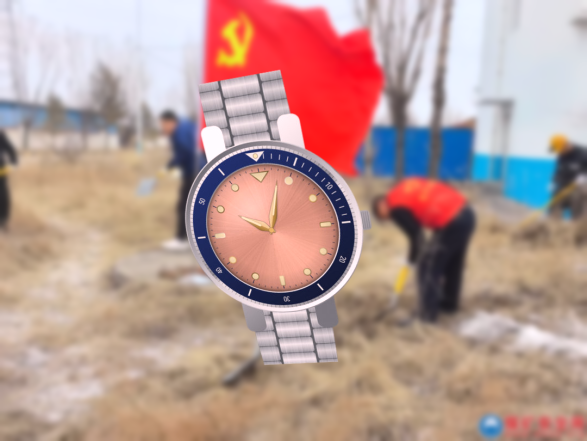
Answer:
{"hour": 10, "minute": 3}
